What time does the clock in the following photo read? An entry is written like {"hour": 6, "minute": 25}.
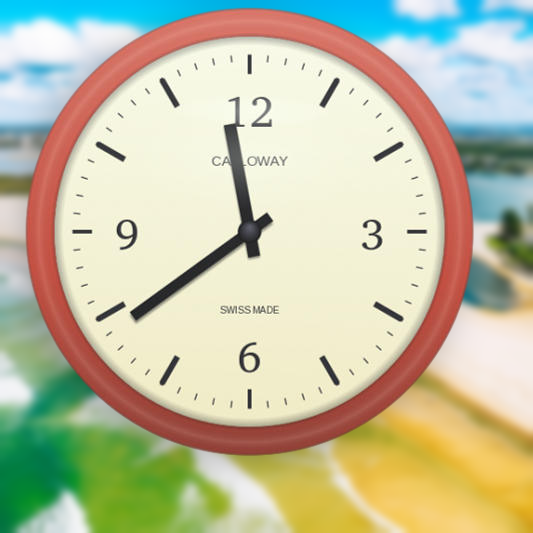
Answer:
{"hour": 11, "minute": 39}
